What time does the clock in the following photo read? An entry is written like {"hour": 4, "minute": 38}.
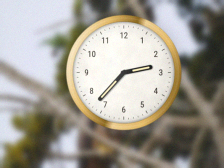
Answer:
{"hour": 2, "minute": 37}
